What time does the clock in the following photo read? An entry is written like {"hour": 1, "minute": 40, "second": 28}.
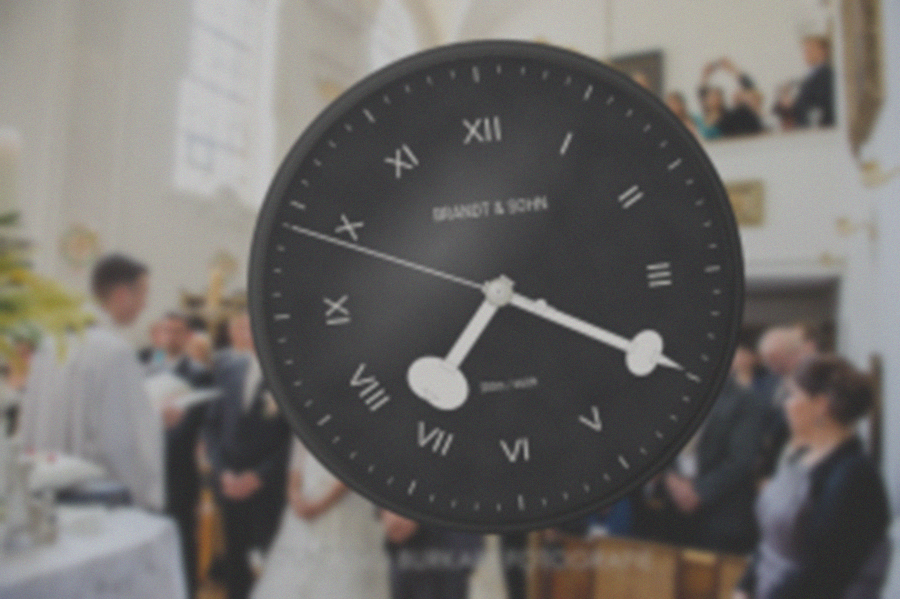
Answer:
{"hour": 7, "minute": 19, "second": 49}
